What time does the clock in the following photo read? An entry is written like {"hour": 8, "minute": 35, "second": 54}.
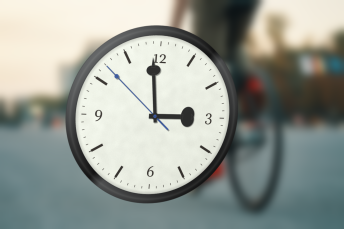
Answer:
{"hour": 2, "minute": 58, "second": 52}
